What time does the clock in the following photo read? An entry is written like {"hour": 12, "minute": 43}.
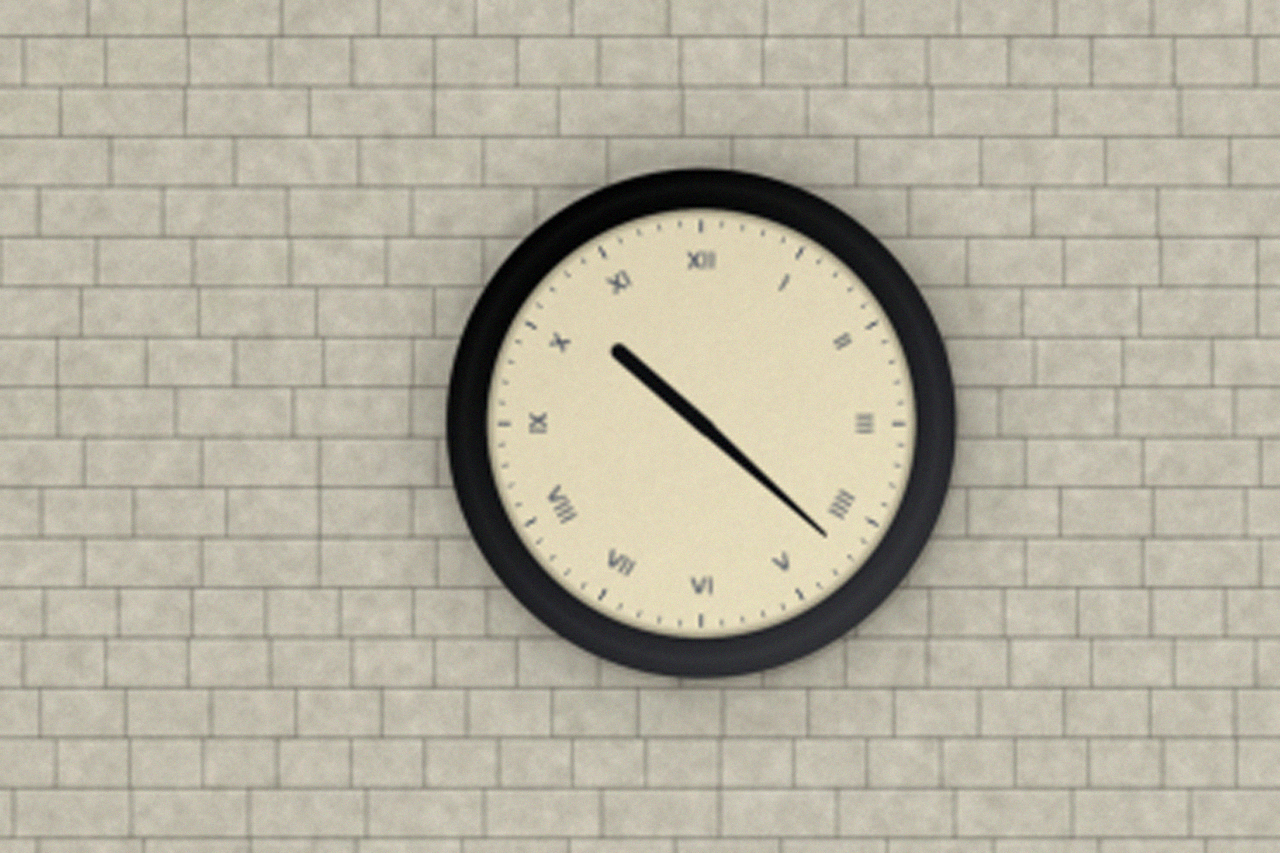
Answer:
{"hour": 10, "minute": 22}
